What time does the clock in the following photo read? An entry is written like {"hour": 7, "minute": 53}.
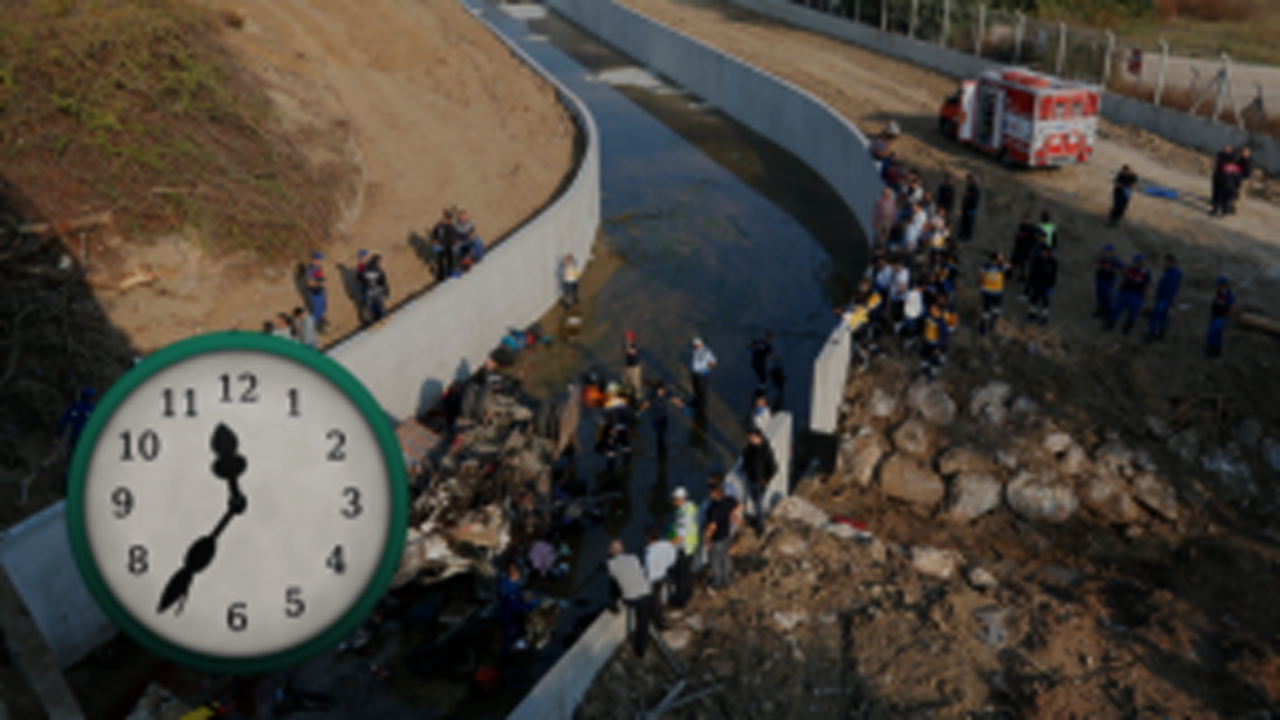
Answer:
{"hour": 11, "minute": 36}
